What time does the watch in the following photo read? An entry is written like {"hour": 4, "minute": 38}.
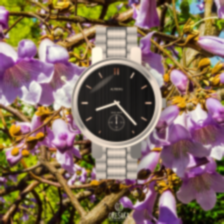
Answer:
{"hour": 8, "minute": 23}
